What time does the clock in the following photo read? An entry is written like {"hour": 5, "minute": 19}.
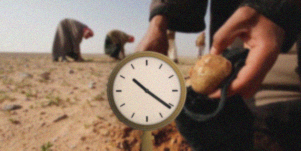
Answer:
{"hour": 10, "minute": 21}
